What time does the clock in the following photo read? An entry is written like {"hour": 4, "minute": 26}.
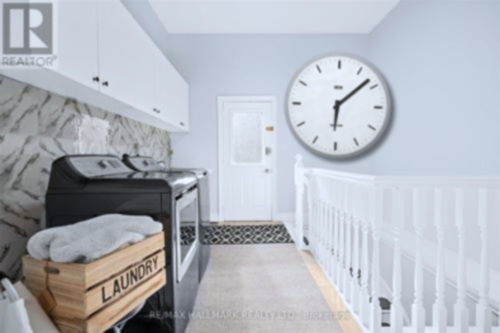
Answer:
{"hour": 6, "minute": 8}
